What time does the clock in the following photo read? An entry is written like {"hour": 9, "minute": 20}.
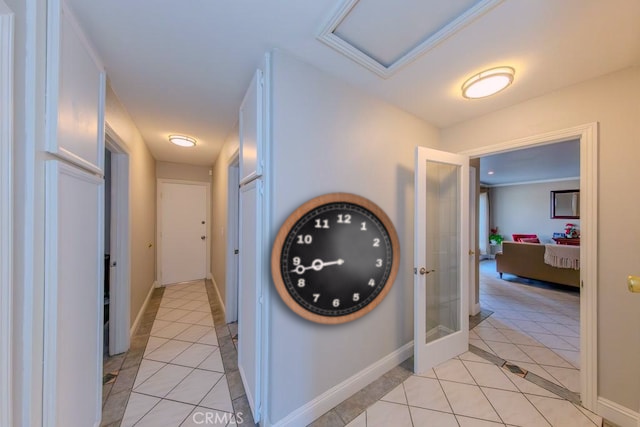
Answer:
{"hour": 8, "minute": 43}
